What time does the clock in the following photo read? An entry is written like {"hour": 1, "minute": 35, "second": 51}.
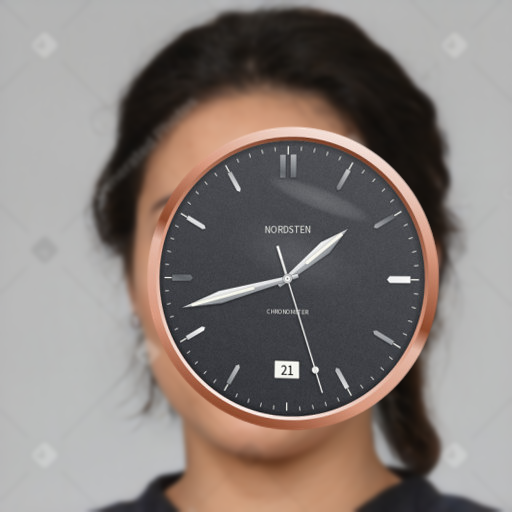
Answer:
{"hour": 1, "minute": 42, "second": 27}
